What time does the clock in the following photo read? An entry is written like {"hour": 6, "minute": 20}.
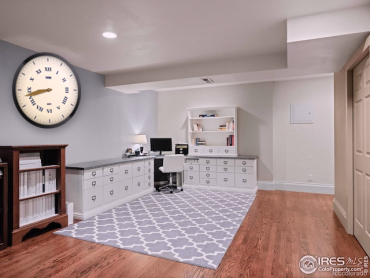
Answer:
{"hour": 8, "minute": 43}
